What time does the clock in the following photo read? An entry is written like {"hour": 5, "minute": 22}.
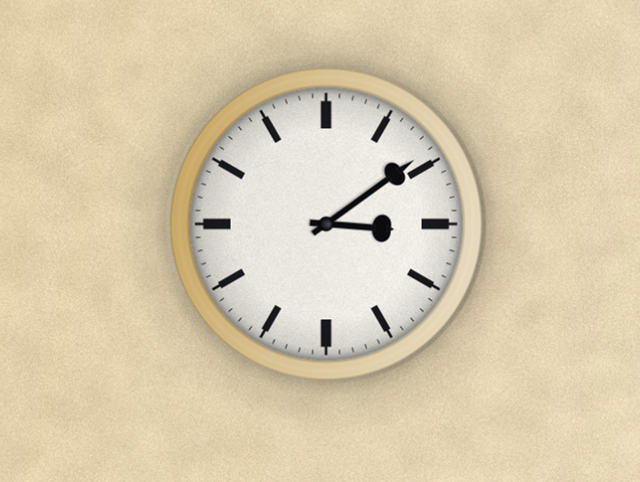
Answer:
{"hour": 3, "minute": 9}
